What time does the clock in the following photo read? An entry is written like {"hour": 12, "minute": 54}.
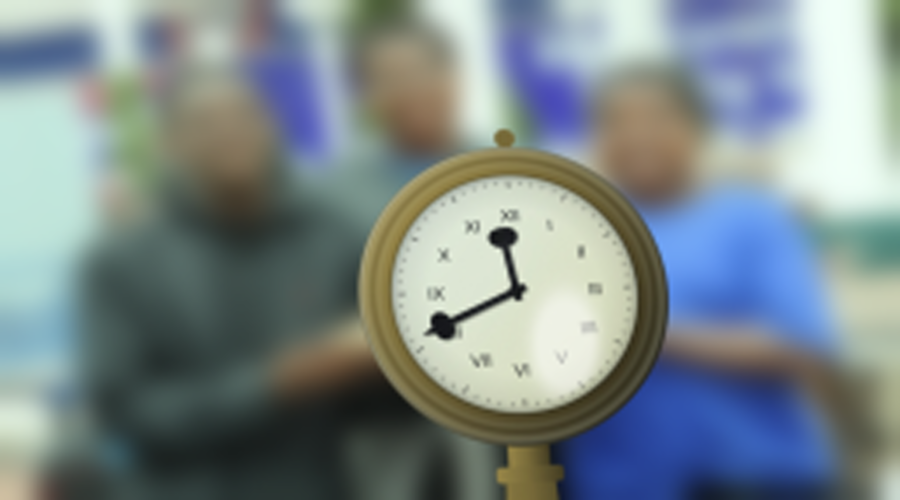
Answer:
{"hour": 11, "minute": 41}
